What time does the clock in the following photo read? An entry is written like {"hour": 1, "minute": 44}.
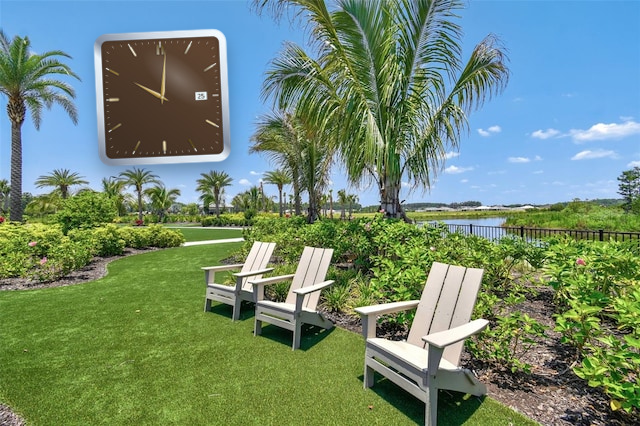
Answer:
{"hour": 10, "minute": 1}
